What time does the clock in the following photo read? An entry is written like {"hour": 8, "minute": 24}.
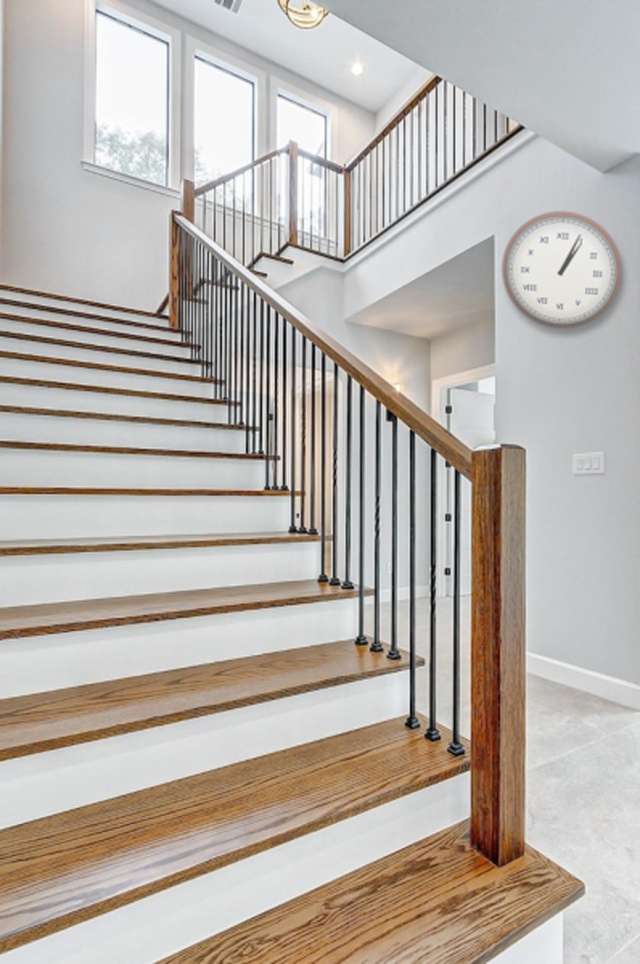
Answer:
{"hour": 1, "minute": 4}
